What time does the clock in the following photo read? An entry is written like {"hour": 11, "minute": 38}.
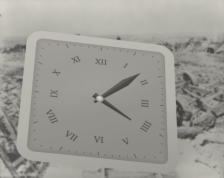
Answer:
{"hour": 4, "minute": 8}
